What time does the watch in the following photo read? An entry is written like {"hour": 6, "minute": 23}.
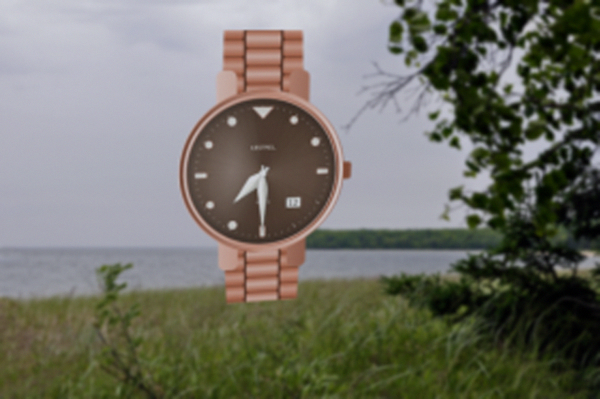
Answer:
{"hour": 7, "minute": 30}
